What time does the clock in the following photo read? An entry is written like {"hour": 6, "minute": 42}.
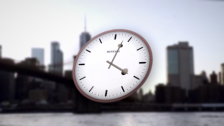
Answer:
{"hour": 4, "minute": 3}
